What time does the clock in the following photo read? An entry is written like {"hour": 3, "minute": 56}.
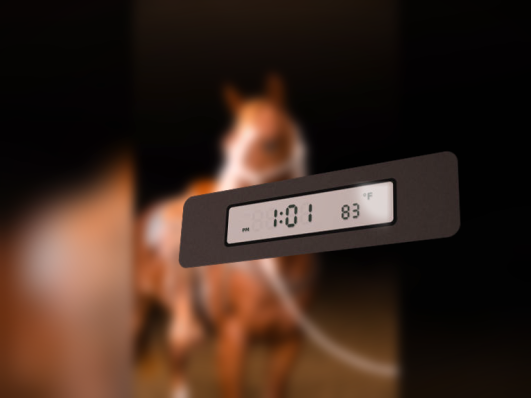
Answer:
{"hour": 1, "minute": 1}
